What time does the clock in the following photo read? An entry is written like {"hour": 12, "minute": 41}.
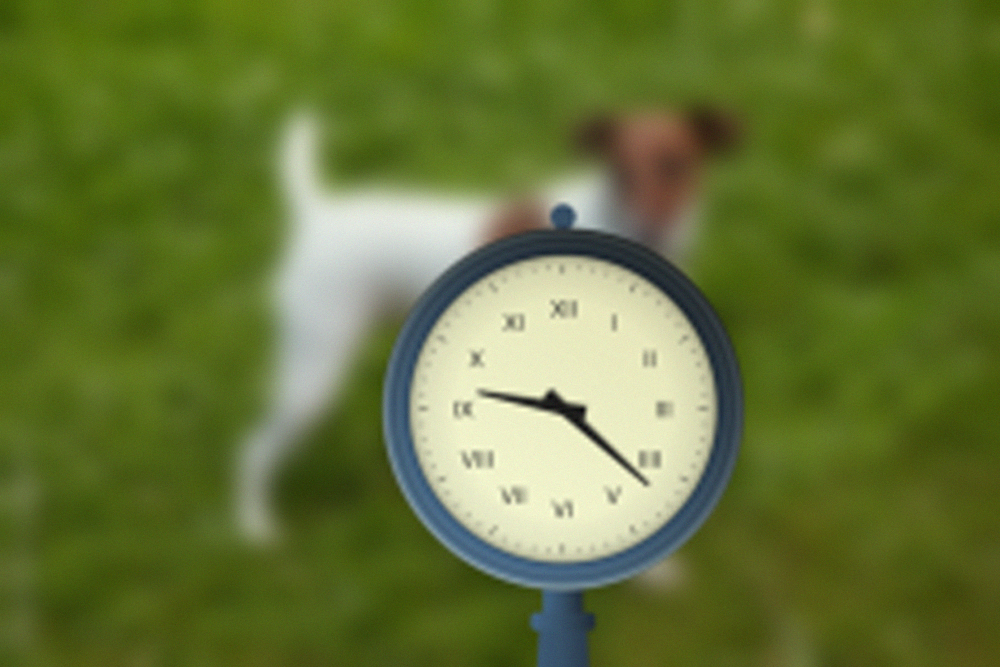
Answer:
{"hour": 9, "minute": 22}
